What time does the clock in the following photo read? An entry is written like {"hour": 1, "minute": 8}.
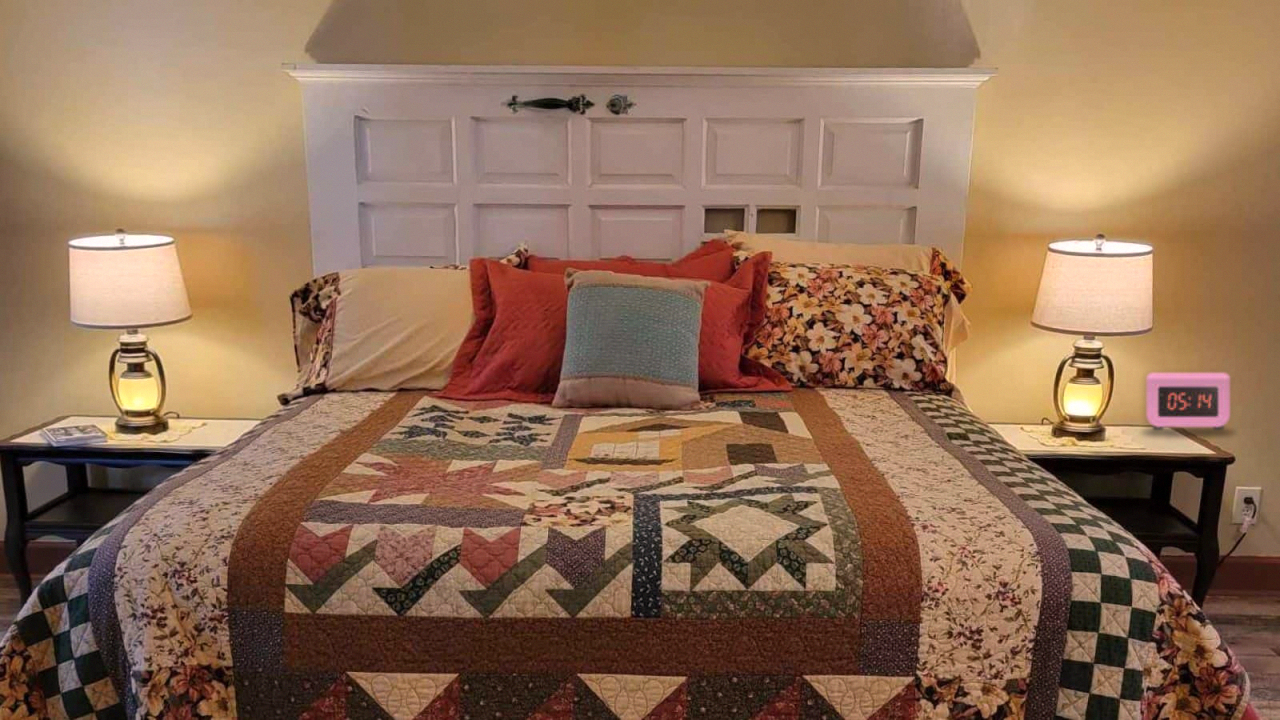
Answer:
{"hour": 5, "minute": 14}
